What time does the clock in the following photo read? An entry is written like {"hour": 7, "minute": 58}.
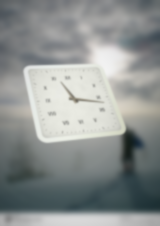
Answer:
{"hour": 11, "minute": 17}
